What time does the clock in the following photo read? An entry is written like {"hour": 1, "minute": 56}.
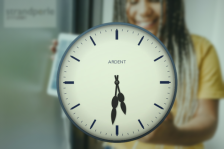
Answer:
{"hour": 5, "minute": 31}
